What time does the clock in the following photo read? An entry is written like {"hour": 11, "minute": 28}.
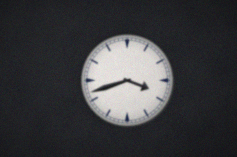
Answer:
{"hour": 3, "minute": 42}
